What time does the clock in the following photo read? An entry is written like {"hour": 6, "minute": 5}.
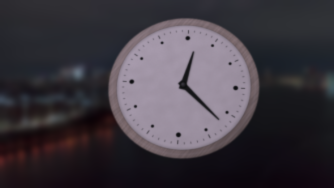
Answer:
{"hour": 12, "minute": 22}
